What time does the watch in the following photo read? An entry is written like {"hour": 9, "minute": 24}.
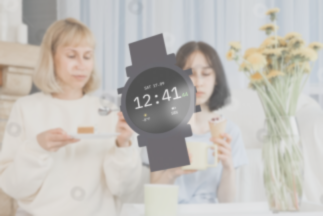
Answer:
{"hour": 12, "minute": 41}
